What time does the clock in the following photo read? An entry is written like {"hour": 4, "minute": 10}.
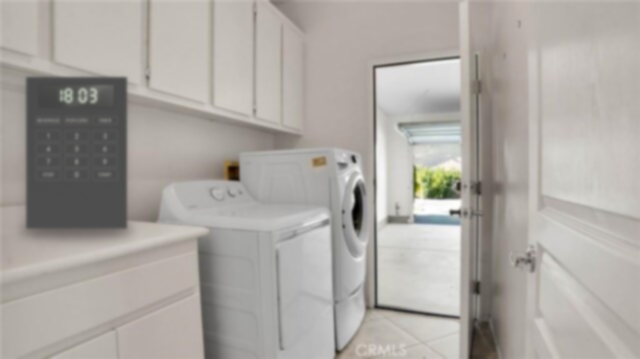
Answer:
{"hour": 18, "minute": 3}
